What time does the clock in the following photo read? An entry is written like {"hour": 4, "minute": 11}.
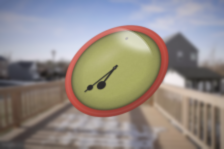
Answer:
{"hour": 6, "minute": 36}
